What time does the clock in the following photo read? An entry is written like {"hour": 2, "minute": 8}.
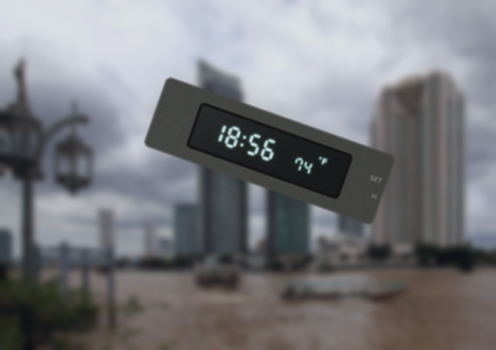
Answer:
{"hour": 18, "minute": 56}
